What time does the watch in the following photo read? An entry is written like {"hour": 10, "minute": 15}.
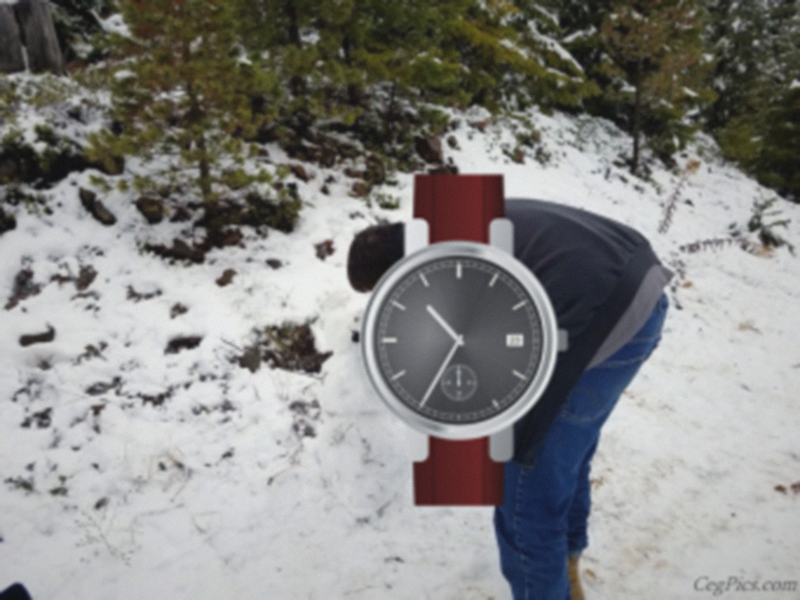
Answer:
{"hour": 10, "minute": 35}
